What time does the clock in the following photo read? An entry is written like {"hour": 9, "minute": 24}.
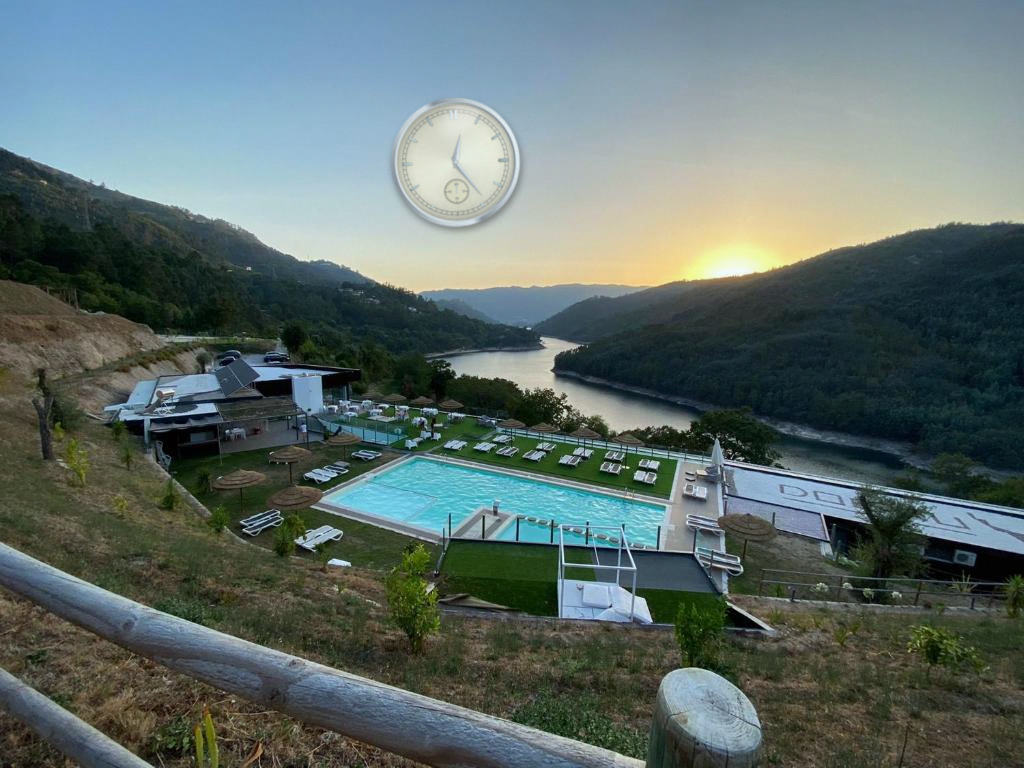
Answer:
{"hour": 12, "minute": 24}
